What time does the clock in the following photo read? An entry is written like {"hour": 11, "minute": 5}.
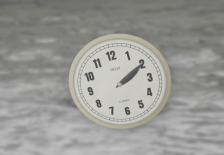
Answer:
{"hour": 2, "minute": 10}
